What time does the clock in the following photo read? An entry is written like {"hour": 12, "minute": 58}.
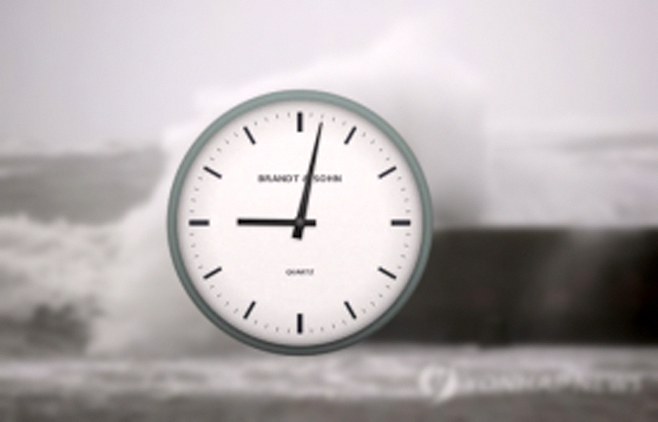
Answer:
{"hour": 9, "minute": 2}
